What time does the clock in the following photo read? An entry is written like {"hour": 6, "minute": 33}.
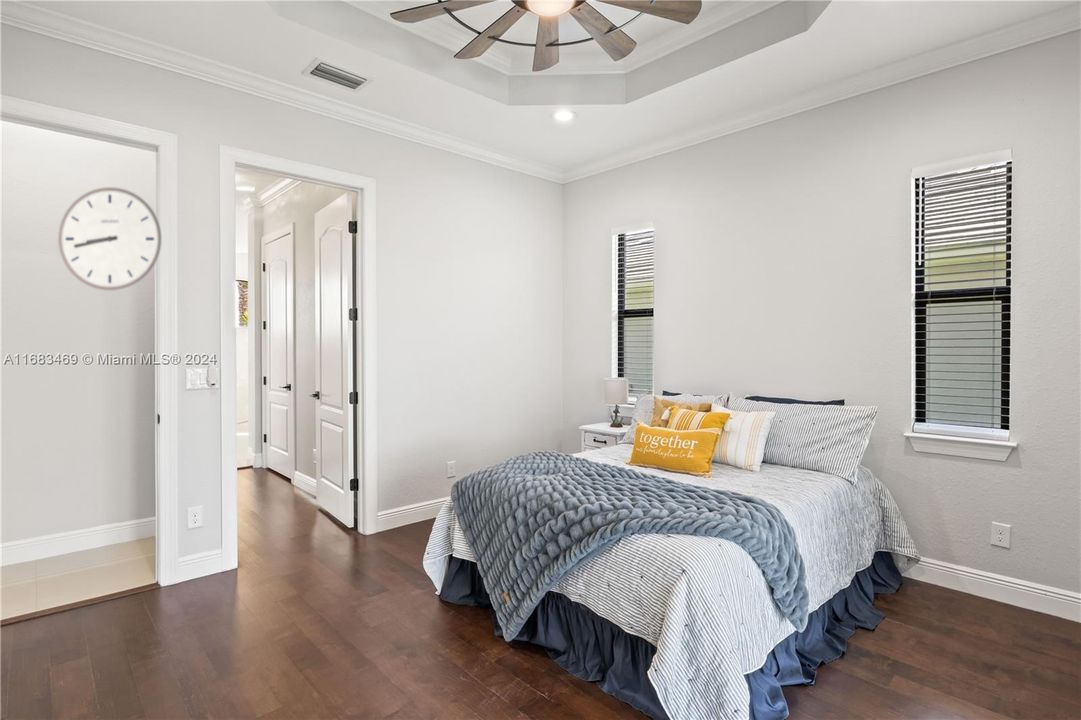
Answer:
{"hour": 8, "minute": 43}
